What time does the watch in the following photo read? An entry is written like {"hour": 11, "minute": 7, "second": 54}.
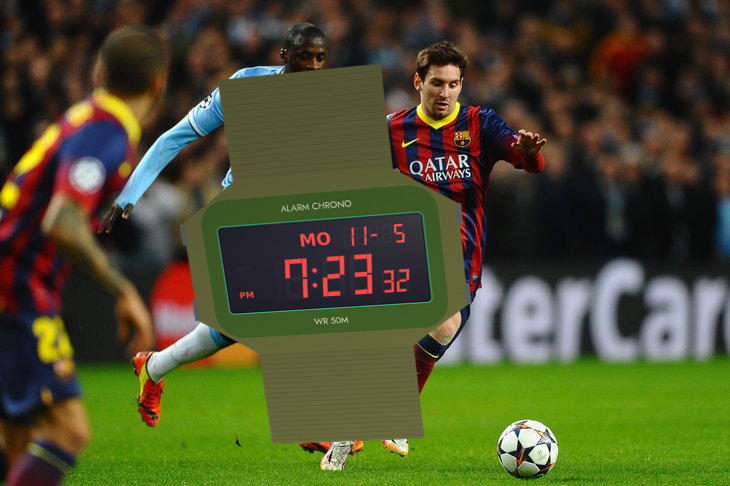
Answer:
{"hour": 7, "minute": 23, "second": 32}
